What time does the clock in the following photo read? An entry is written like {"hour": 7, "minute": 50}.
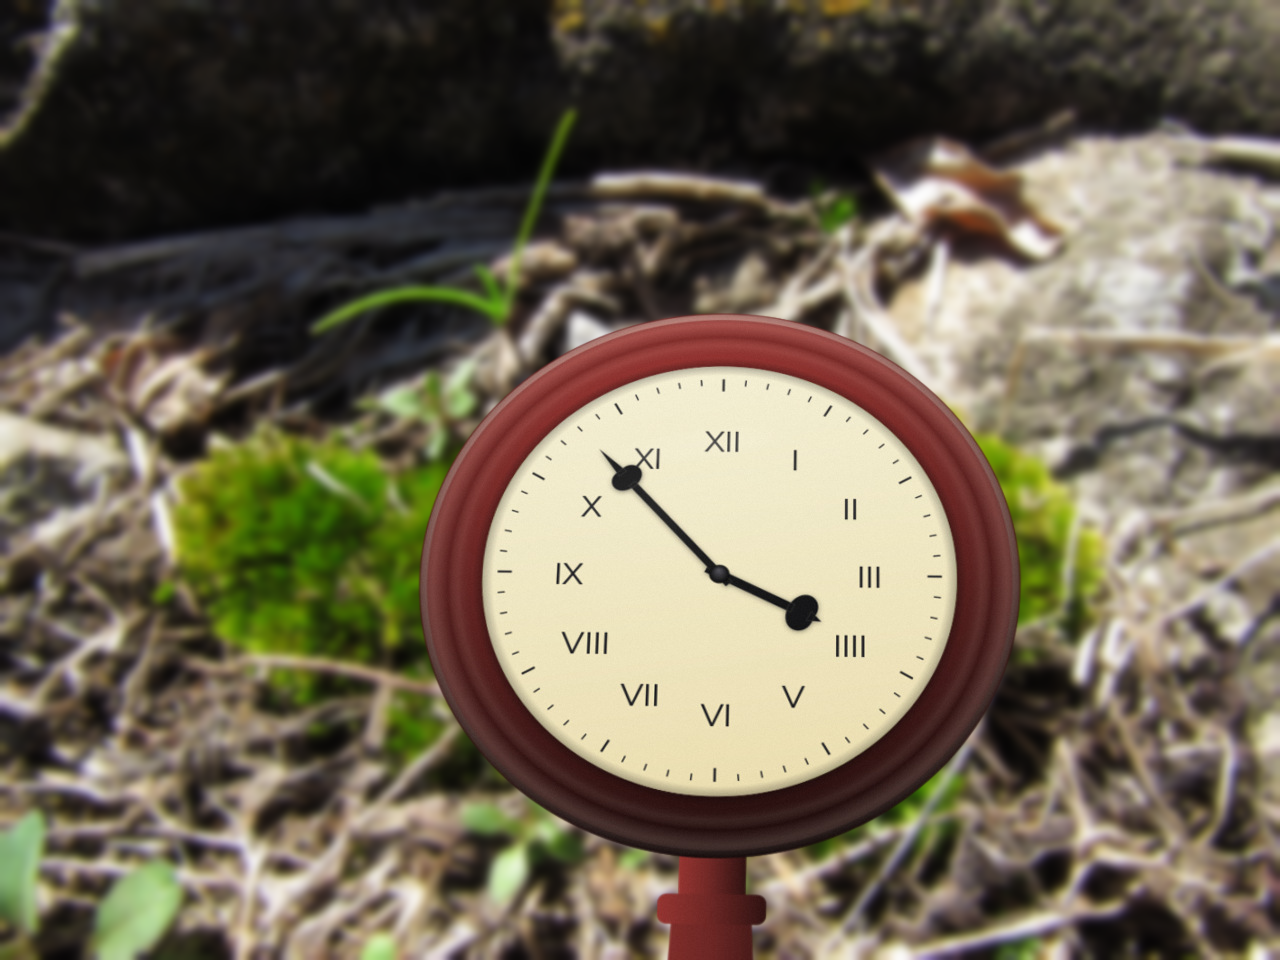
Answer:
{"hour": 3, "minute": 53}
